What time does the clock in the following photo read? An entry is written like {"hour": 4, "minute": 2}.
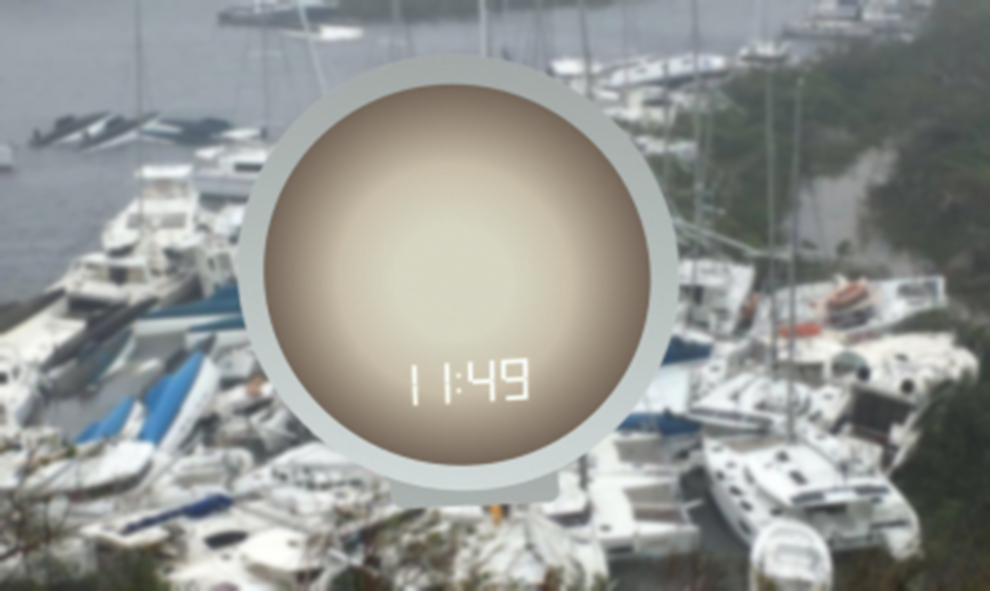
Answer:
{"hour": 11, "minute": 49}
